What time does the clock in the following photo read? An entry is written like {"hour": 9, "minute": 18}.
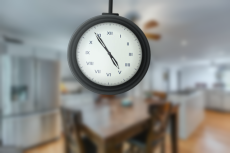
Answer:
{"hour": 4, "minute": 54}
